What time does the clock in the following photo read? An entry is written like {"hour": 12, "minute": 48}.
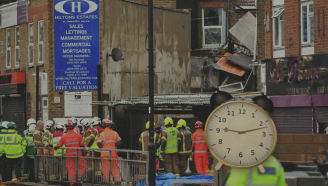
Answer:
{"hour": 9, "minute": 12}
